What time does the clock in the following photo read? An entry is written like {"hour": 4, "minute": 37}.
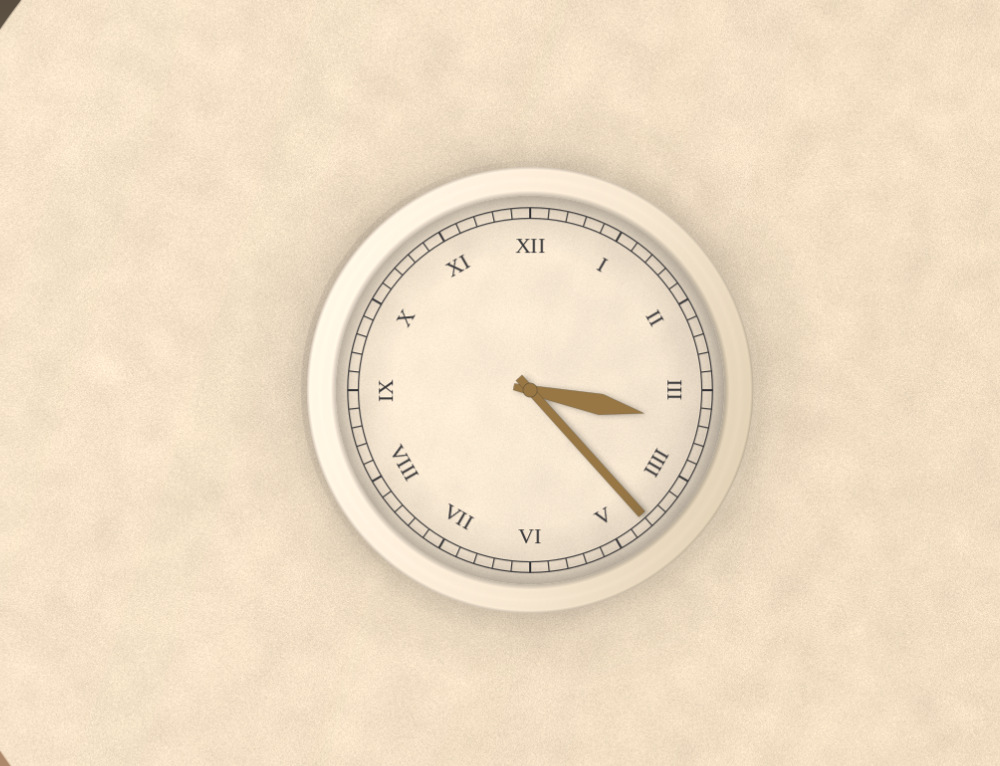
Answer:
{"hour": 3, "minute": 23}
